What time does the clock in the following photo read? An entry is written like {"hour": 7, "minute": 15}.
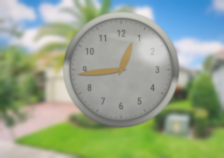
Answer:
{"hour": 12, "minute": 44}
